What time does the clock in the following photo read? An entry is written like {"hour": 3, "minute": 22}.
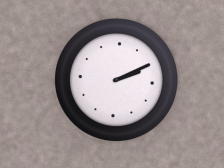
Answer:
{"hour": 2, "minute": 10}
